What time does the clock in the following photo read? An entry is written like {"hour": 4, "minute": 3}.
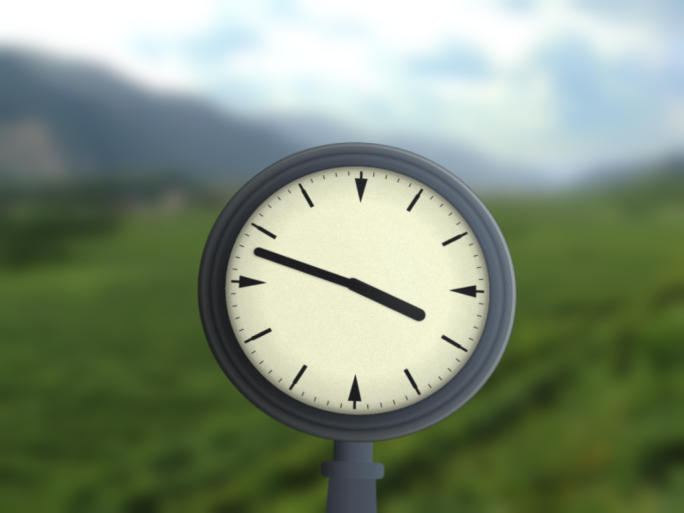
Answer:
{"hour": 3, "minute": 48}
